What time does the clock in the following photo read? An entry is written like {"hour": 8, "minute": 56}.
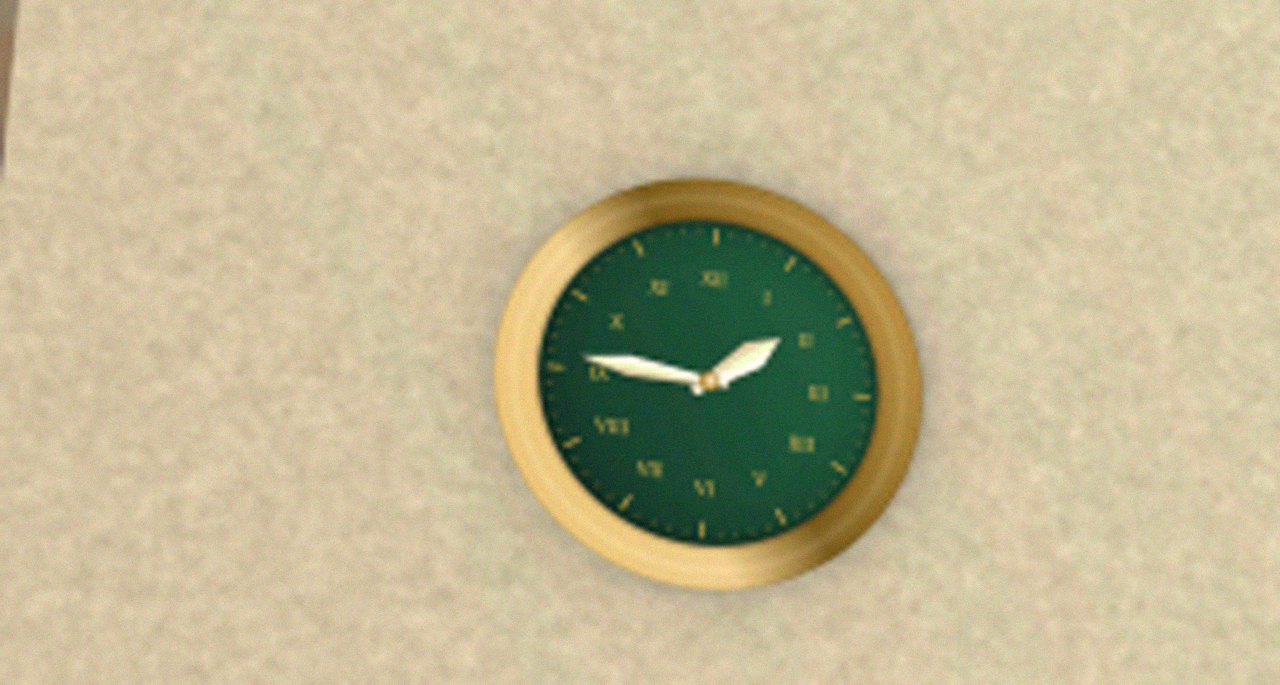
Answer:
{"hour": 1, "minute": 46}
